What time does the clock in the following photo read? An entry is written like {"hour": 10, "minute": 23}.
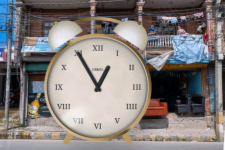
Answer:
{"hour": 12, "minute": 55}
